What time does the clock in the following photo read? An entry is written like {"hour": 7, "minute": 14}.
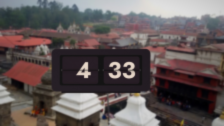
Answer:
{"hour": 4, "minute": 33}
